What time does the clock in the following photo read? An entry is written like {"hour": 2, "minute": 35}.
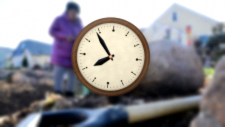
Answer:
{"hour": 7, "minute": 54}
